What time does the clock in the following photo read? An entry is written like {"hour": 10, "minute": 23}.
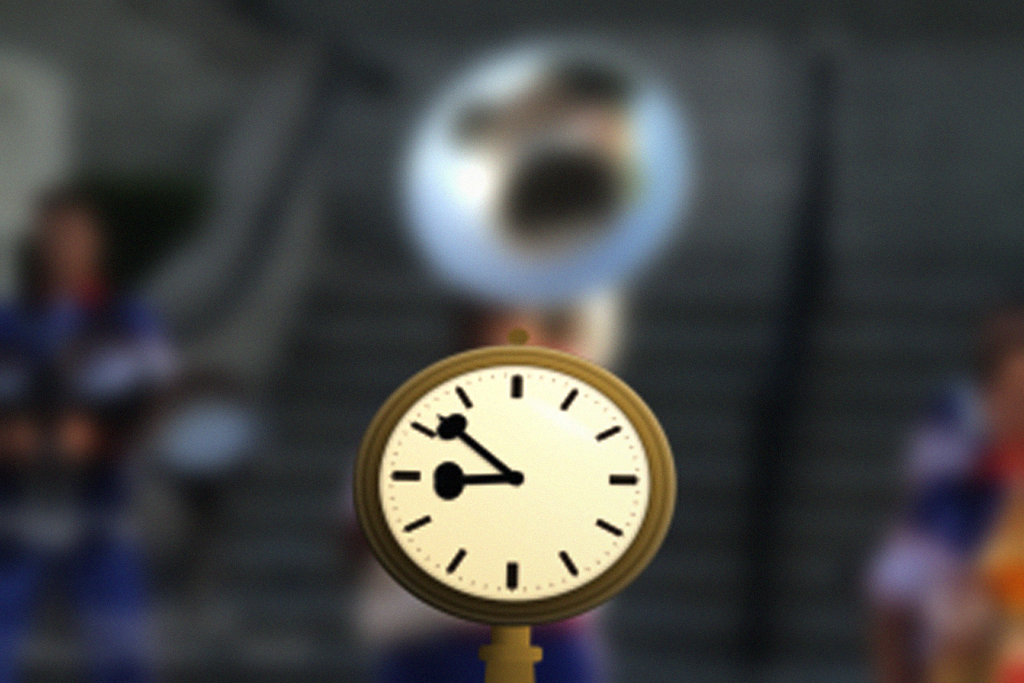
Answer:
{"hour": 8, "minute": 52}
